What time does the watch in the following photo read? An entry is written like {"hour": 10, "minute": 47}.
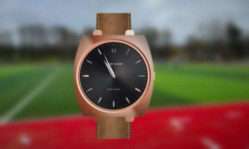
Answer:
{"hour": 10, "minute": 56}
